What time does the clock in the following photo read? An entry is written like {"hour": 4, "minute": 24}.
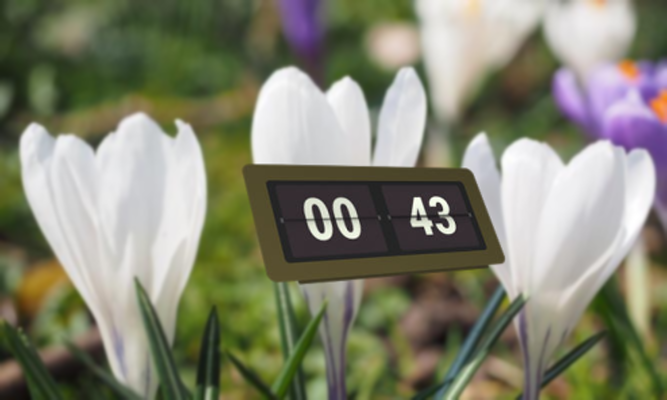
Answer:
{"hour": 0, "minute": 43}
